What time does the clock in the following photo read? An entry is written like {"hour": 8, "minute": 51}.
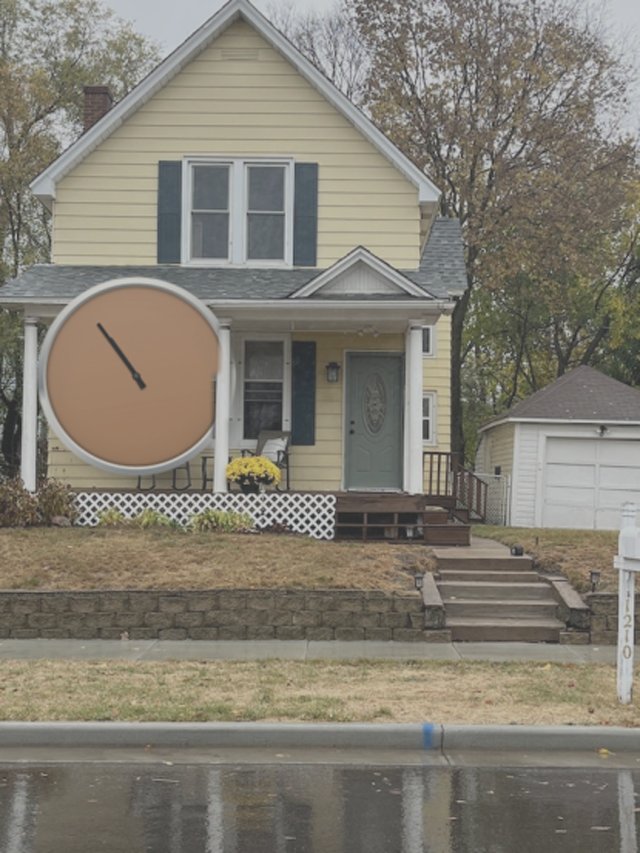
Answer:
{"hour": 10, "minute": 54}
